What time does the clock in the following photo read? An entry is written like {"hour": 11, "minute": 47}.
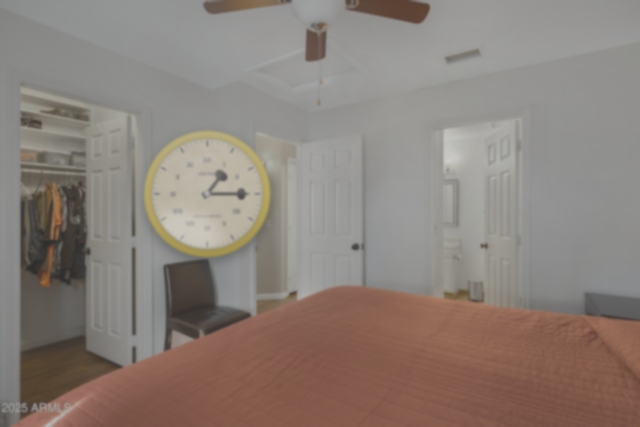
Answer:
{"hour": 1, "minute": 15}
